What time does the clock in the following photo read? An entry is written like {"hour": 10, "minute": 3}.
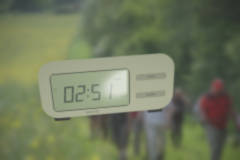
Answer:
{"hour": 2, "minute": 51}
